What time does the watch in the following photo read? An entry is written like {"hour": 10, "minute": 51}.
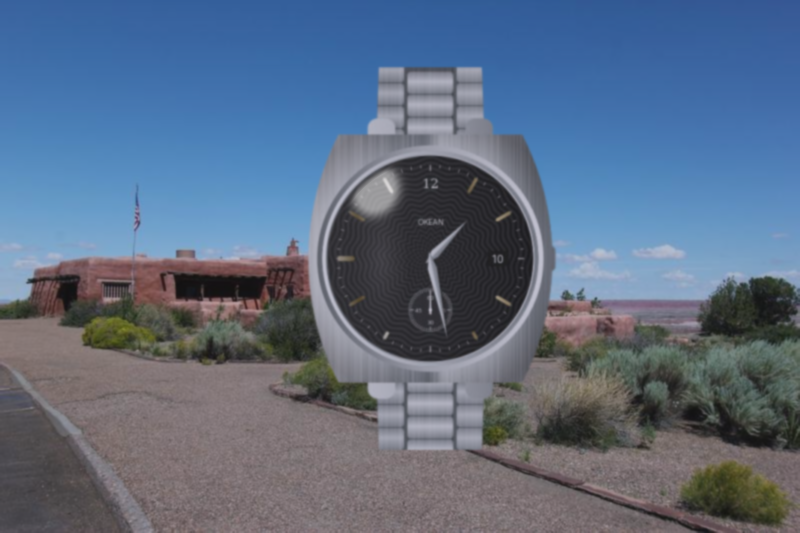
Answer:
{"hour": 1, "minute": 28}
